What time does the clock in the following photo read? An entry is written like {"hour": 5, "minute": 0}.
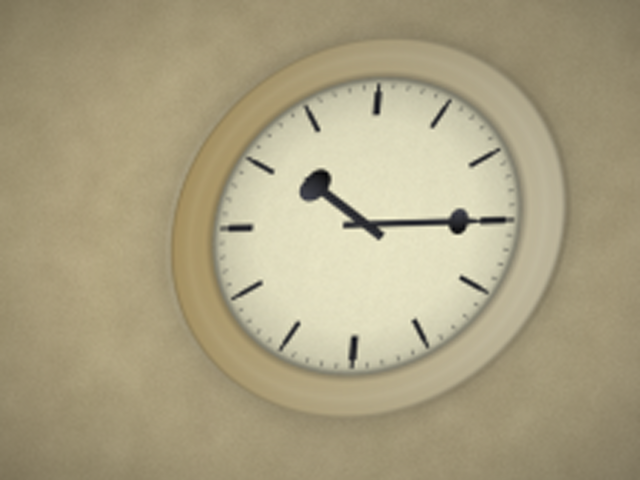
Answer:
{"hour": 10, "minute": 15}
